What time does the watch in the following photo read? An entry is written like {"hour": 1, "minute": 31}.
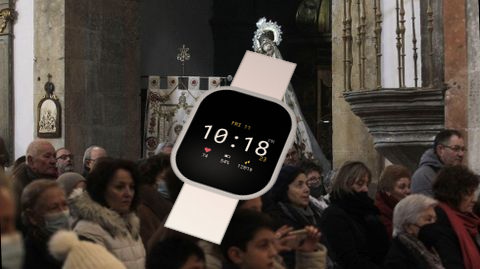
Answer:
{"hour": 10, "minute": 18}
